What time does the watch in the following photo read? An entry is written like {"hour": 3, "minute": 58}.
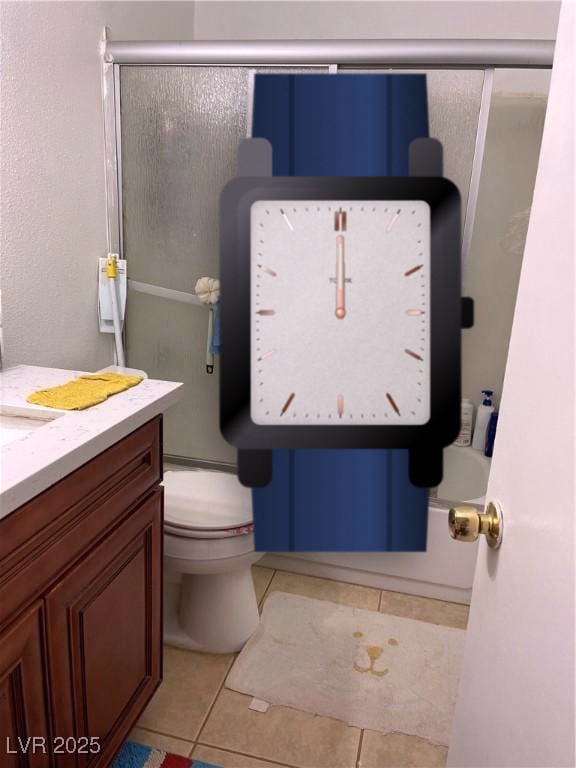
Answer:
{"hour": 12, "minute": 0}
